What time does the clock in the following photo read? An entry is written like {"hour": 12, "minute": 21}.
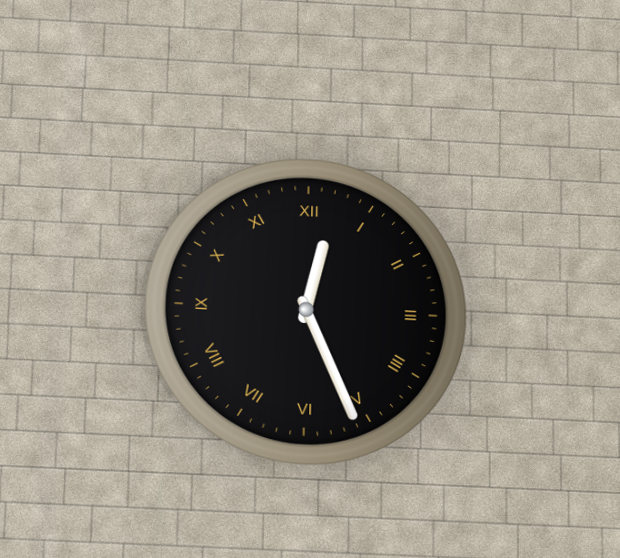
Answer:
{"hour": 12, "minute": 26}
